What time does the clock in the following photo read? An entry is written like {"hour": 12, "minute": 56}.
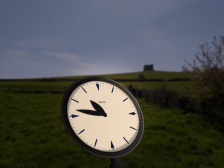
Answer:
{"hour": 10, "minute": 47}
